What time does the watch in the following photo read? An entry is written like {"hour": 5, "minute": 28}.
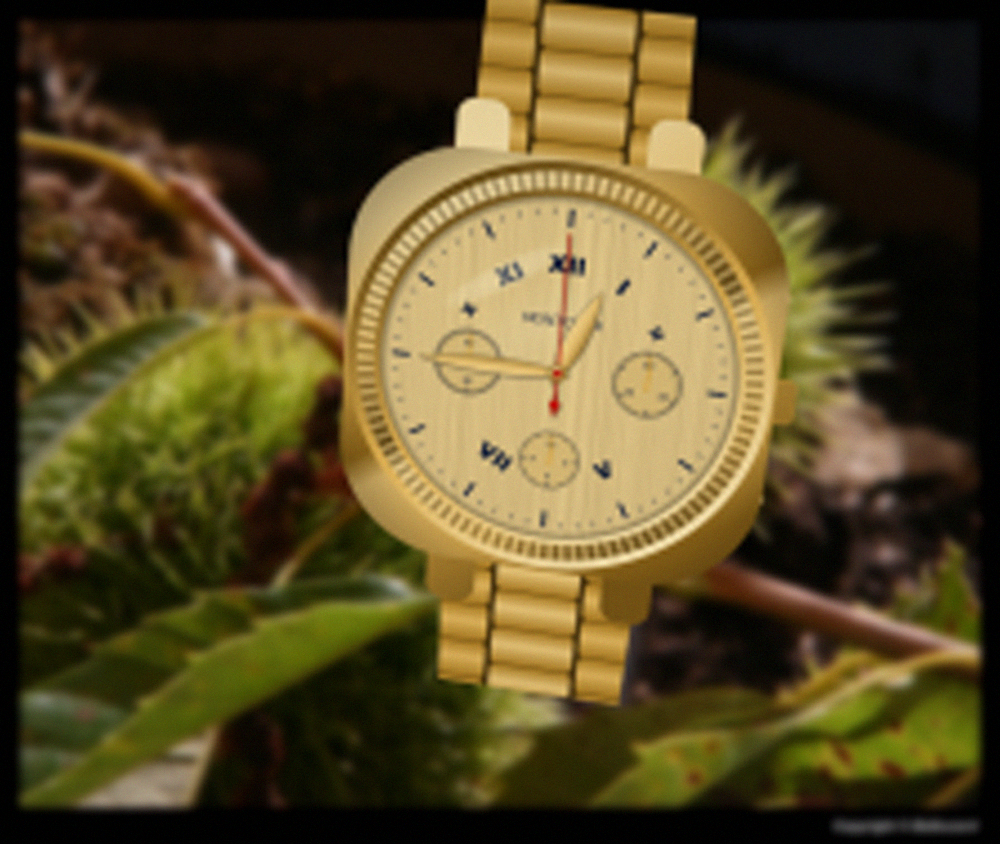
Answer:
{"hour": 12, "minute": 45}
